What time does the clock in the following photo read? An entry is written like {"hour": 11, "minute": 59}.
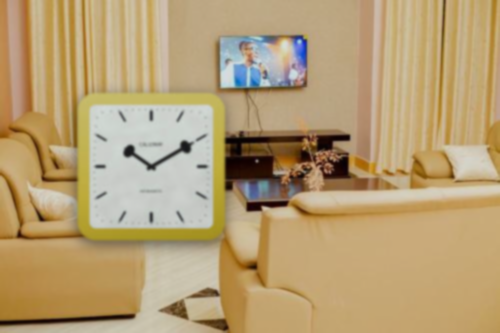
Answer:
{"hour": 10, "minute": 10}
